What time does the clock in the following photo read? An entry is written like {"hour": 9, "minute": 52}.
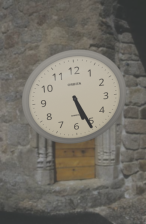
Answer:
{"hour": 5, "minute": 26}
